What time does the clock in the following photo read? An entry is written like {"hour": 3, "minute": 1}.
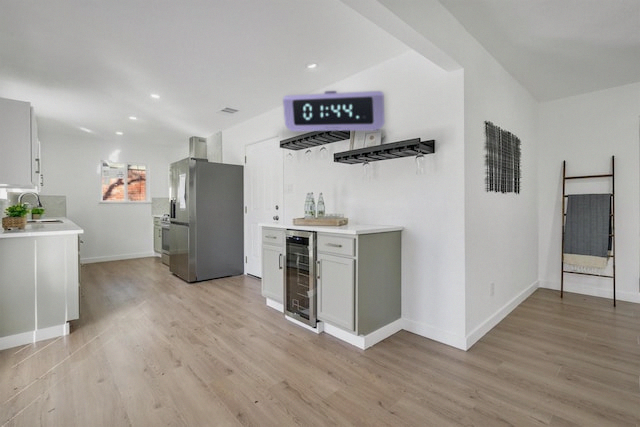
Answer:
{"hour": 1, "minute": 44}
